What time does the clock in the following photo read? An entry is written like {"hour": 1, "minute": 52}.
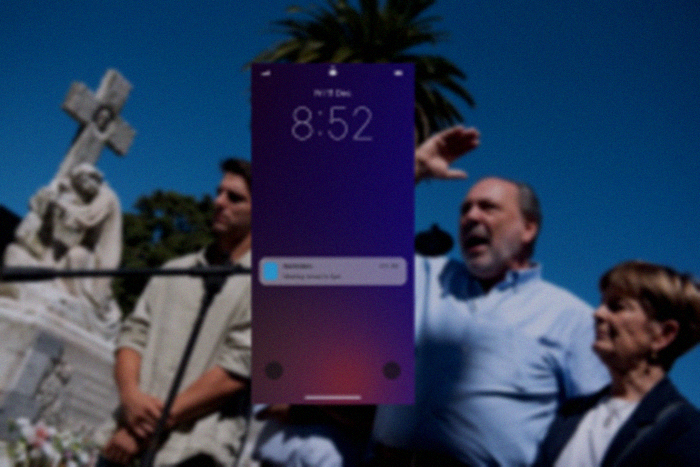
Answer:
{"hour": 8, "minute": 52}
